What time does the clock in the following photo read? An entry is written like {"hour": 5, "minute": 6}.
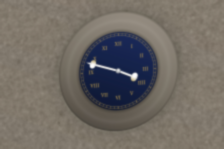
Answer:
{"hour": 3, "minute": 48}
